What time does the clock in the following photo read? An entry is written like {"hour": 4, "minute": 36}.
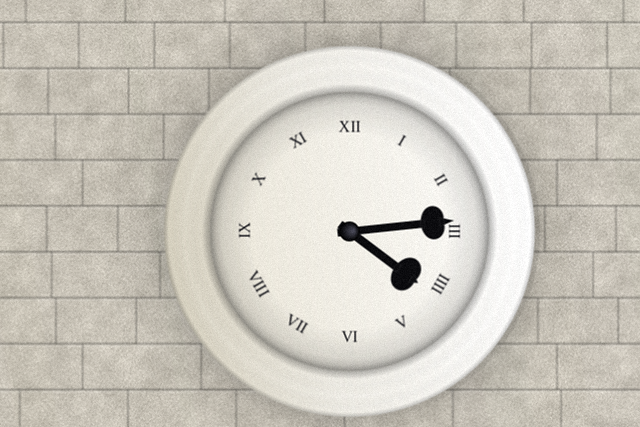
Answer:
{"hour": 4, "minute": 14}
